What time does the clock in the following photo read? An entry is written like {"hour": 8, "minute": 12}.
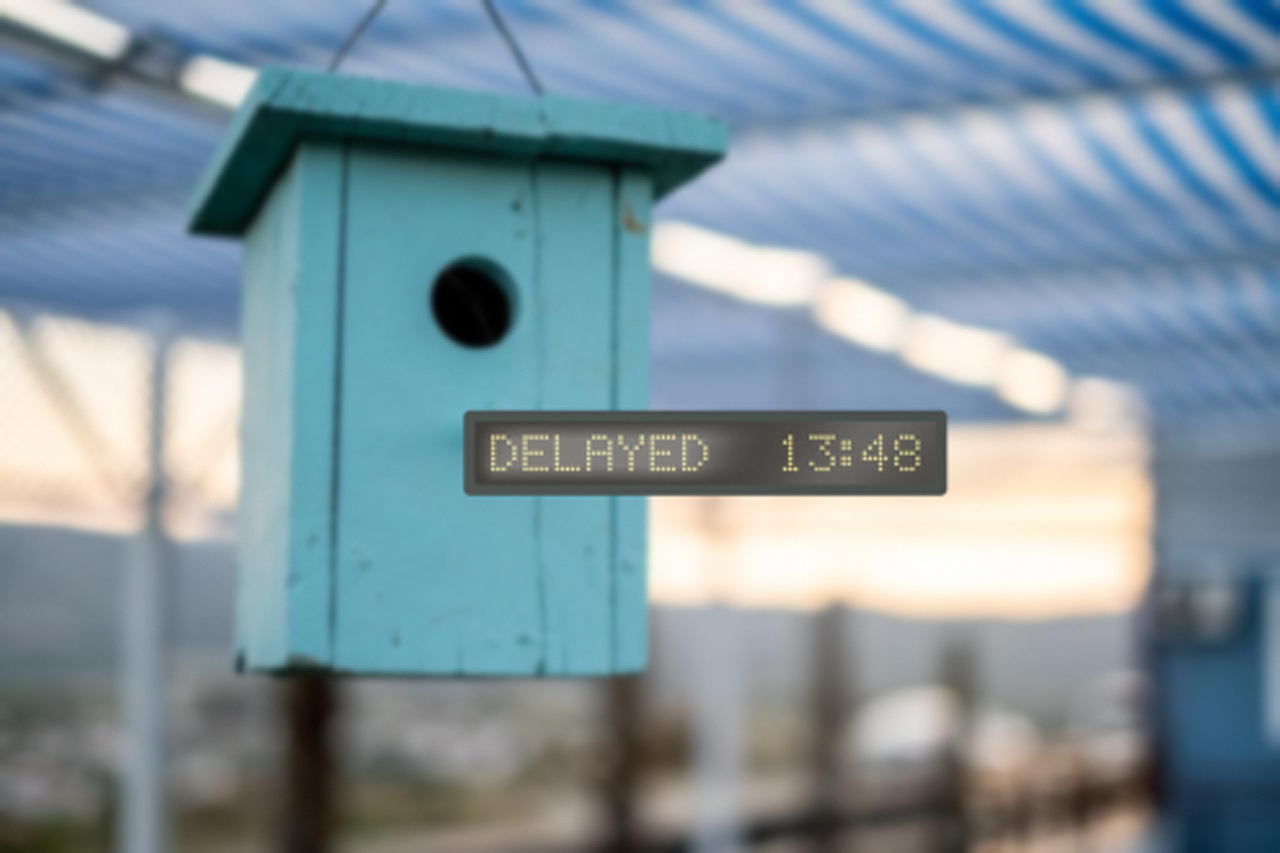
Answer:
{"hour": 13, "minute": 48}
